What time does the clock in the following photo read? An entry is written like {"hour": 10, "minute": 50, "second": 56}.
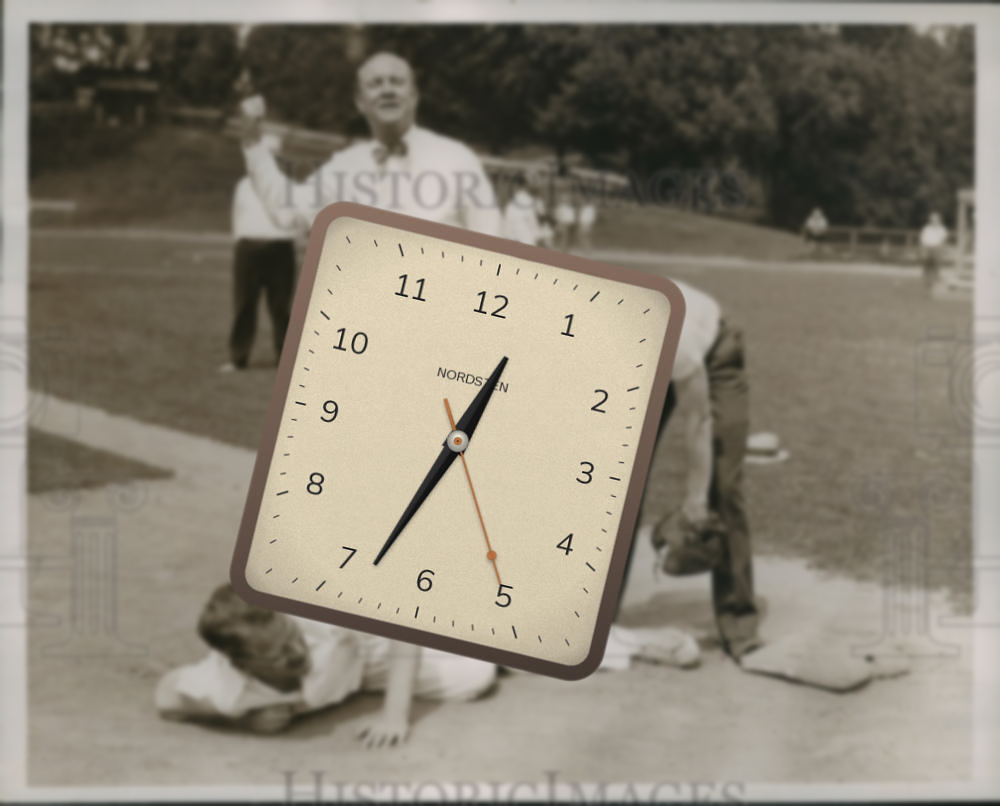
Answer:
{"hour": 12, "minute": 33, "second": 25}
